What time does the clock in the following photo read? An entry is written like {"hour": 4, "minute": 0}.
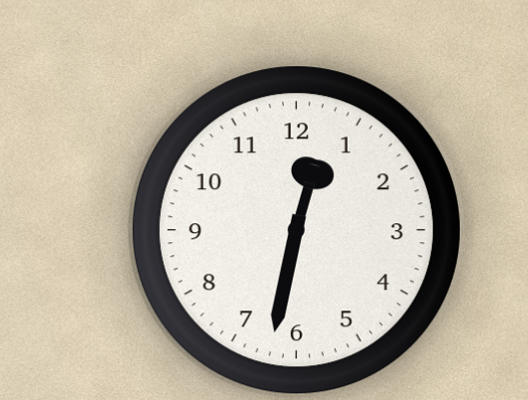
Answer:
{"hour": 12, "minute": 32}
